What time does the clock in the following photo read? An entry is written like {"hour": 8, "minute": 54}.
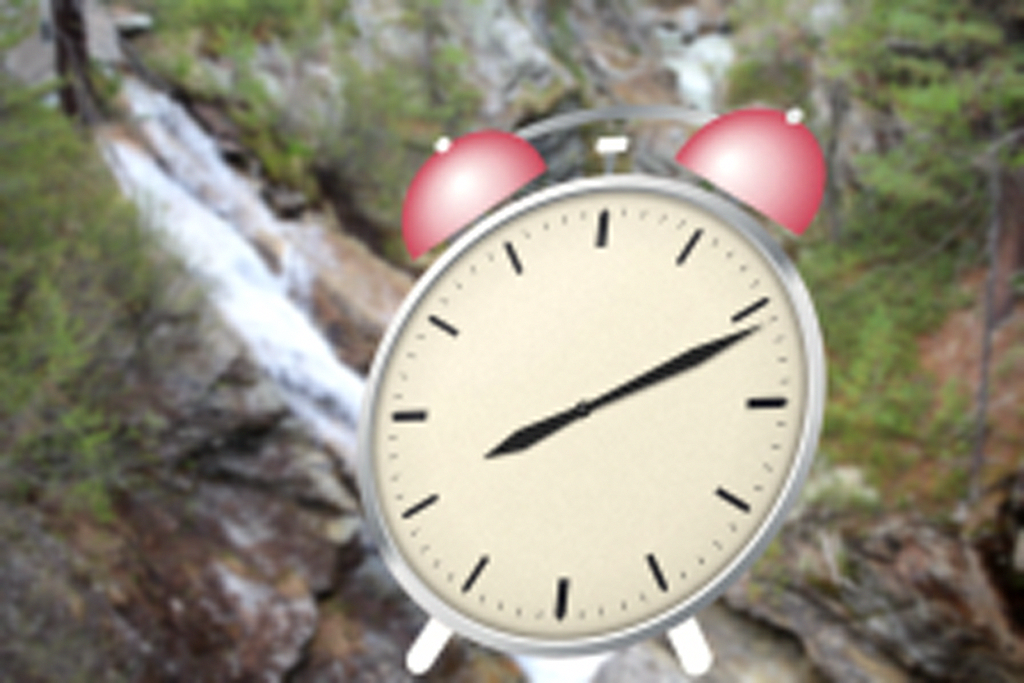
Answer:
{"hour": 8, "minute": 11}
